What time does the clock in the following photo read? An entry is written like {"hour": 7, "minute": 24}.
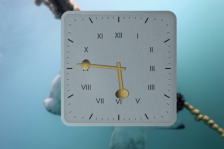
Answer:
{"hour": 5, "minute": 46}
